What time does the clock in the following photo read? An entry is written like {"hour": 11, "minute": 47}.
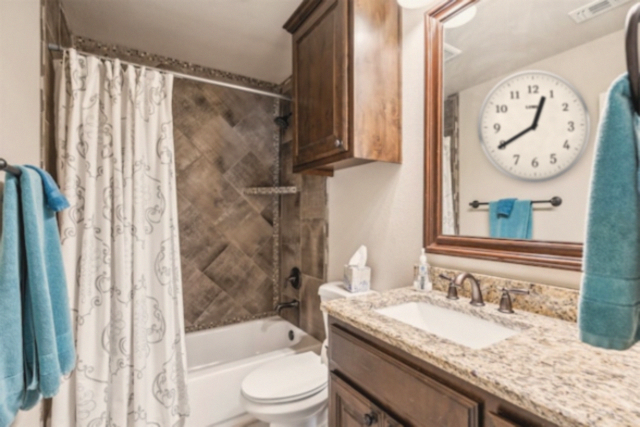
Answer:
{"hour": 12, "minute": 40}
